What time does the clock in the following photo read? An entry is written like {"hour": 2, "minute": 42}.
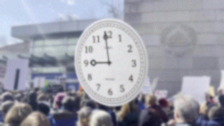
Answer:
{"hour": 8, "minute": 59}
